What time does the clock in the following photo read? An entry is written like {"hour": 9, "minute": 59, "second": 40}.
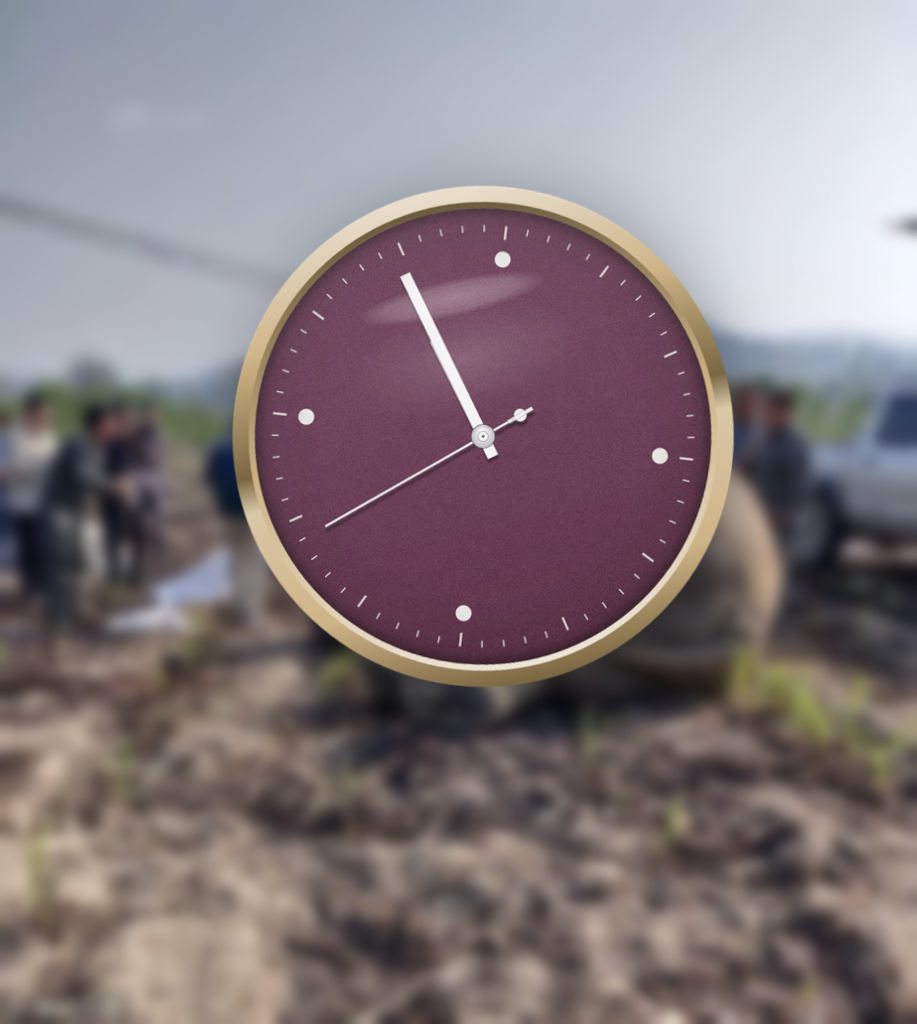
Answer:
{"hour": 10, "minute": 54, "second": 39}
